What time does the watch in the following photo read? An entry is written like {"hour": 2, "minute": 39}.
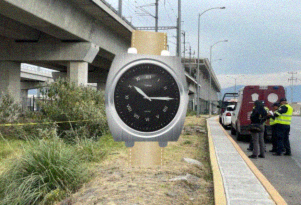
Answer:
{"hour": 10, "minute": 15}
